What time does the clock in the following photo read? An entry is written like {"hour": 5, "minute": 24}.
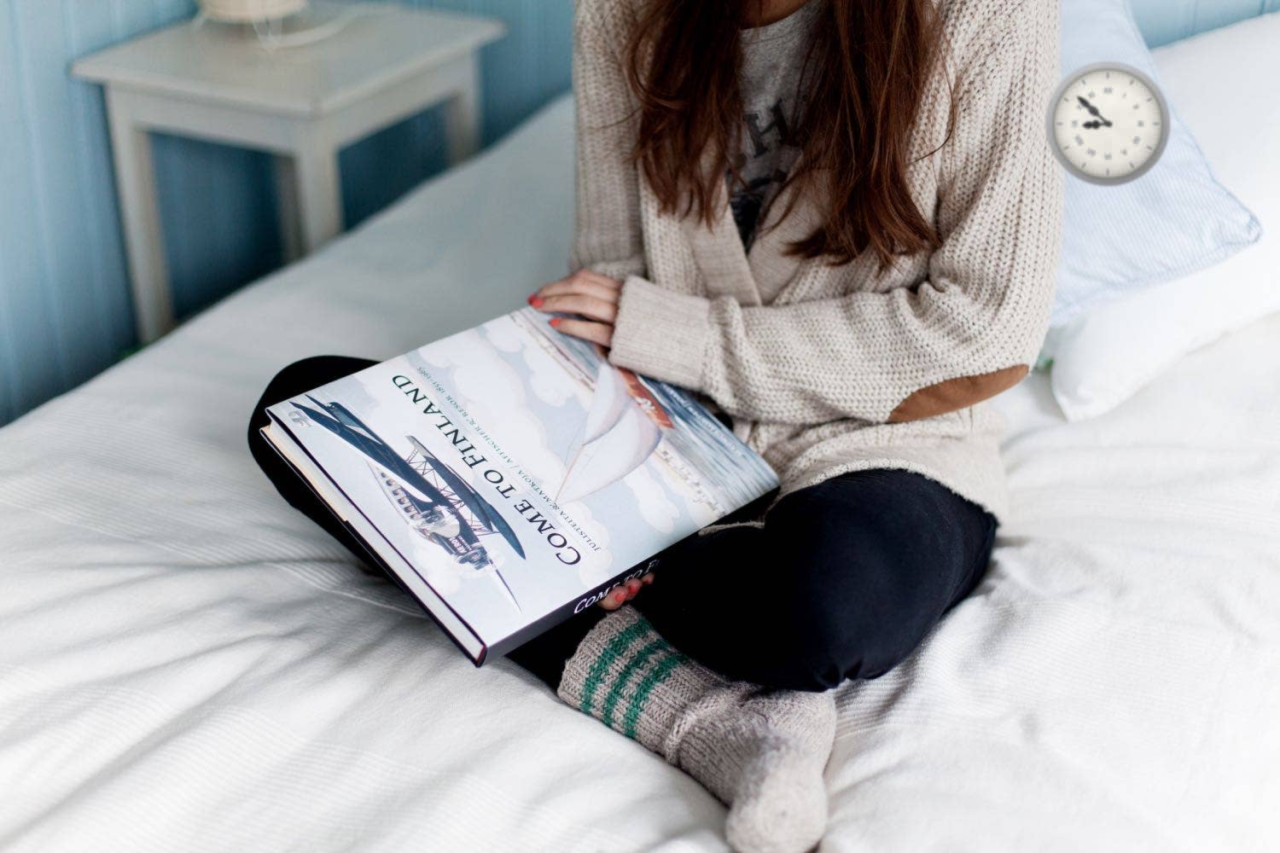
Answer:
{"hour": 8, "minute": 52}
